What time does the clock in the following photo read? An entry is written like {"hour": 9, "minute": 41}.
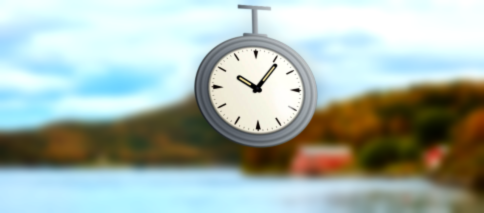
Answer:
{"hour": 10, "minute": 6}
